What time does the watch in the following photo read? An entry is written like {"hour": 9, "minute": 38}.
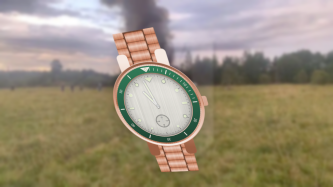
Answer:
{"hour": 10, "minute": 58}
